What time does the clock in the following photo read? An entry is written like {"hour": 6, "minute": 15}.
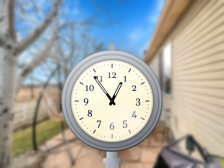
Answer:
{"hour": 12, "minute": 54}
